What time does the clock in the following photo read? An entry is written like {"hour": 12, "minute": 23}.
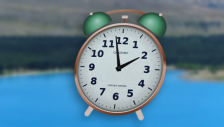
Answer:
{"hour": 1, "minute": 58}
